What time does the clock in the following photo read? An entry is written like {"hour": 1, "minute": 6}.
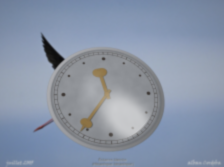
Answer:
{"hour": 11, "minute": 36}
